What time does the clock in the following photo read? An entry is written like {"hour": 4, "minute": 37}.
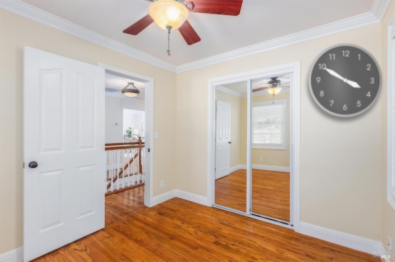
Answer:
{"hour": 3, "minute": 50}
